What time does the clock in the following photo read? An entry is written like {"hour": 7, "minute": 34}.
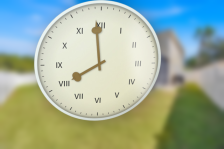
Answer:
{"hour": 7, "minute": 59}
